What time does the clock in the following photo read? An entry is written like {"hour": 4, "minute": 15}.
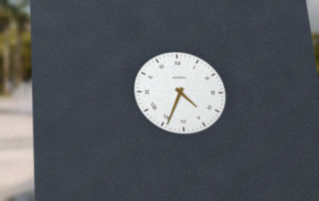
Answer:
{"hour": 4, "minute": 34}
